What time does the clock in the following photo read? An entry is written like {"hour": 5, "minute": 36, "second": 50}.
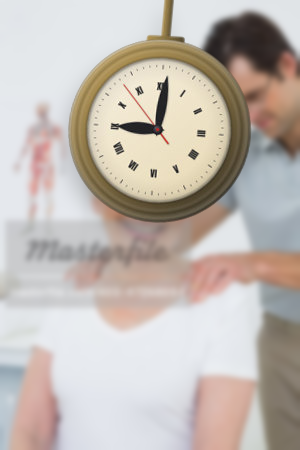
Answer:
{"hour": 9, "minute": 0, "second": 53}
